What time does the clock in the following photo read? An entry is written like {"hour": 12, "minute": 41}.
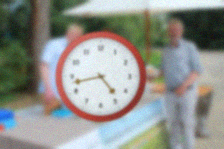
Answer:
{"hour": 4, "minute": 43}
